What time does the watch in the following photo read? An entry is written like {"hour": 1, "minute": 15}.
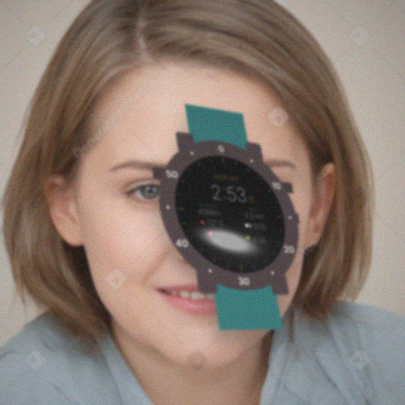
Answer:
{"hour": 2, "minute": 53}
